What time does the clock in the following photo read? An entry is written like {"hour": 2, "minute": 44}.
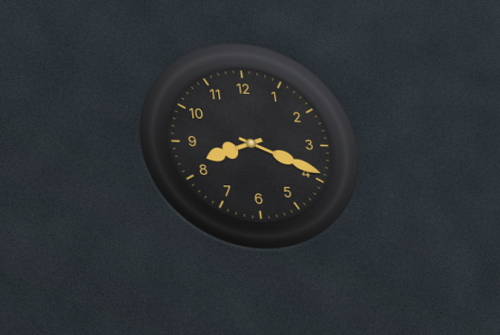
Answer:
{"hour": 8, "minute": 19}
